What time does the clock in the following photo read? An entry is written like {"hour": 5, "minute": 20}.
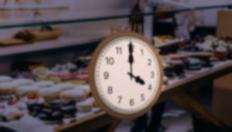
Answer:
{"hour": 4, "minute": 0}
